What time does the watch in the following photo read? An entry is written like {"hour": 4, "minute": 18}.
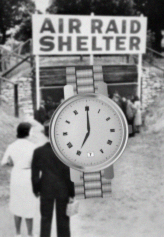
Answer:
{"hour": 7, "minute": 0}
